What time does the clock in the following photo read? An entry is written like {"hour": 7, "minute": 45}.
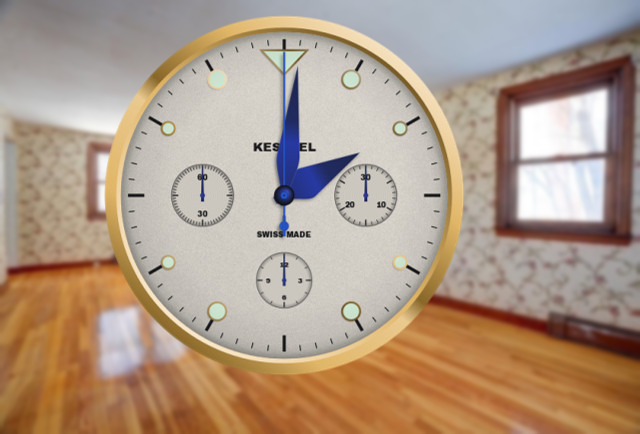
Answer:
{"hour": 2, "minute": 1}
